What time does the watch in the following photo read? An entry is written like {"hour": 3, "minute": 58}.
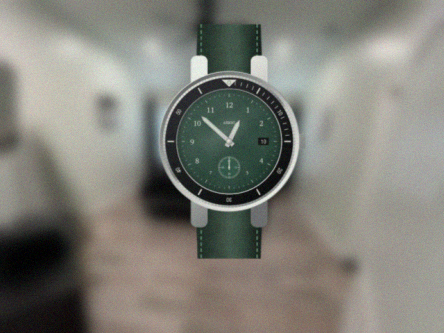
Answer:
{"hour": 12, "minute": 52}
